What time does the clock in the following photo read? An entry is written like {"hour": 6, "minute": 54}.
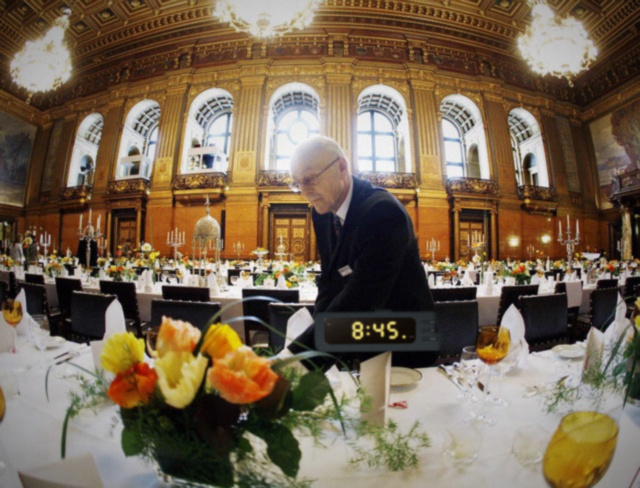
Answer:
{"hour": 8, "minute": 45}
